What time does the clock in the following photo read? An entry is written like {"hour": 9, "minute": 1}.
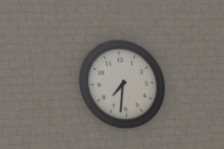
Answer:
{"hour": 7, "minute": 32}
